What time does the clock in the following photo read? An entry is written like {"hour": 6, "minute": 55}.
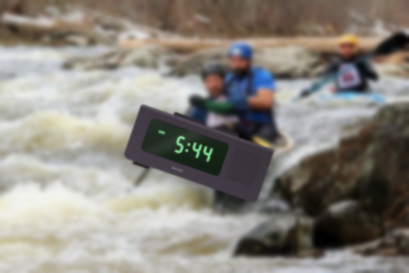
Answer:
{"hour": 5, "minute": 44}
